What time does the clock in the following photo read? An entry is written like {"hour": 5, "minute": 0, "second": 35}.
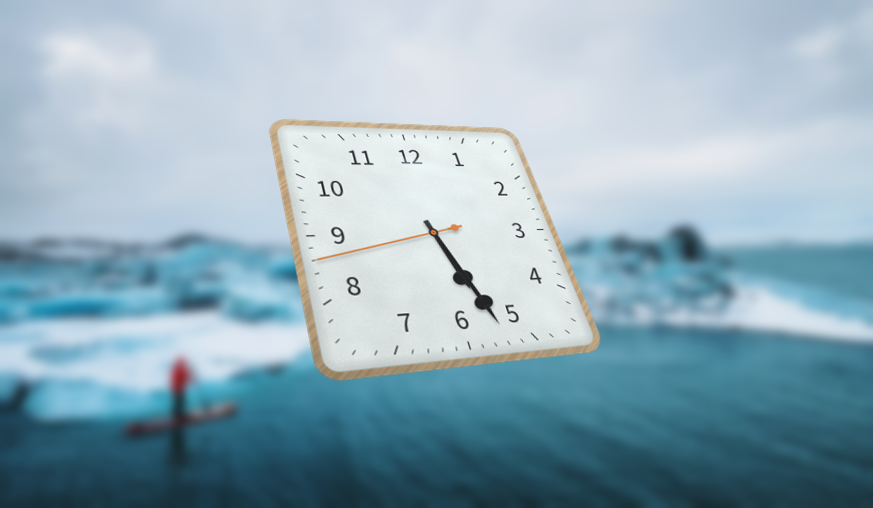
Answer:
{"hour": 5, "minute": 26, "second": 43}
